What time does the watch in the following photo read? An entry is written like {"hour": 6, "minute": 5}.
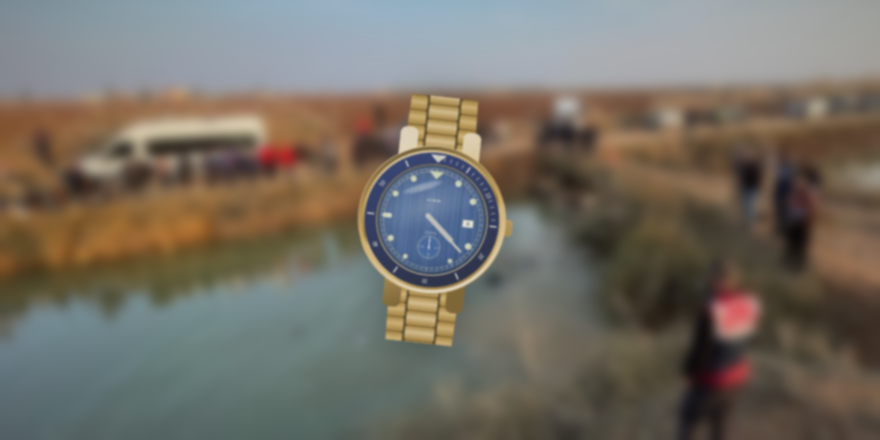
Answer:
{"hour": 4, "minute": 22}
